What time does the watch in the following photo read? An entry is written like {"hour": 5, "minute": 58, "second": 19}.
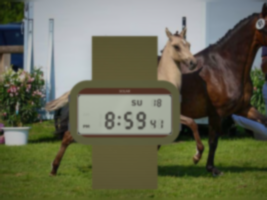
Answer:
{"hour": 8, "minute": 59, "second": 41}
